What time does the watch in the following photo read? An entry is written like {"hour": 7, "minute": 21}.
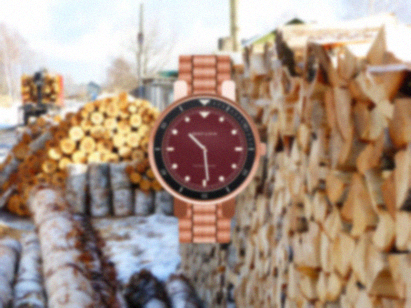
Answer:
{"hour": 10, "minute": 29}
